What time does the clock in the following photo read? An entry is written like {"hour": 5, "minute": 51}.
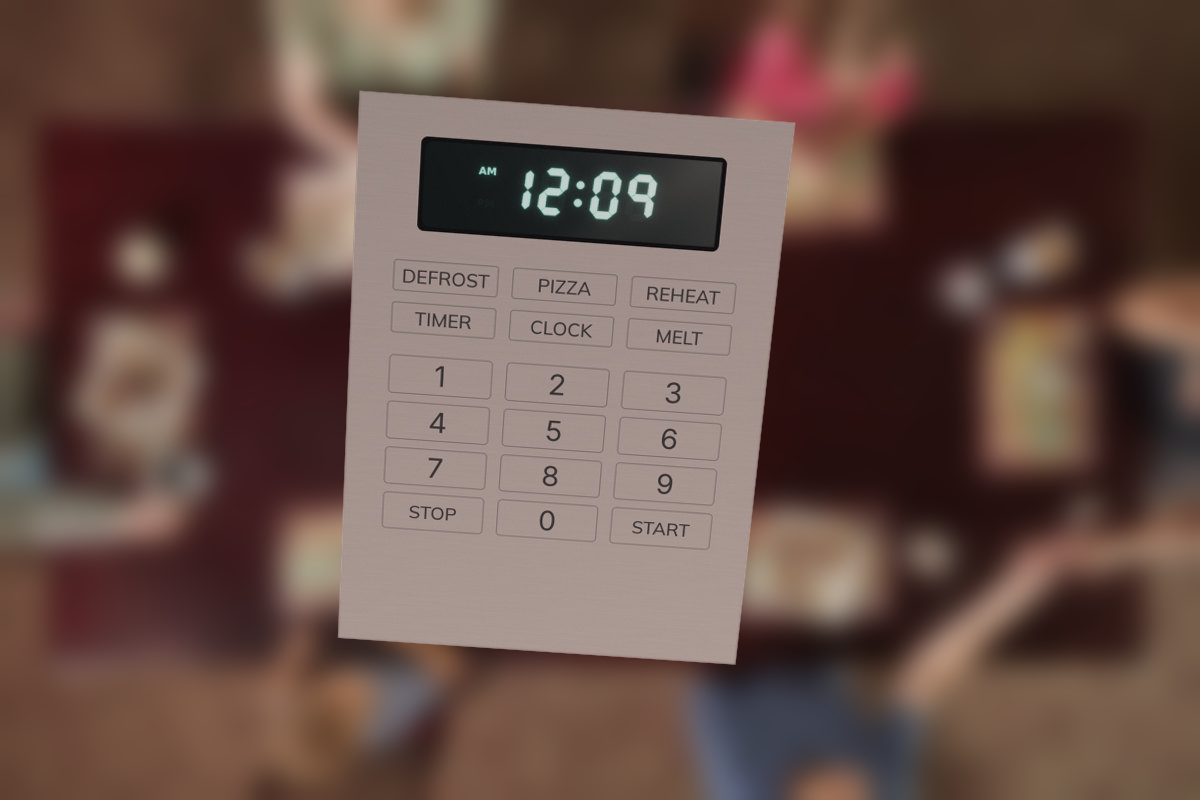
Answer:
{"hour": 12, "minute": 9}
